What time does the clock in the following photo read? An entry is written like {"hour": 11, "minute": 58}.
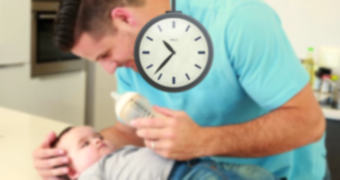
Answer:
{"hour": 10, "minute": 37}
